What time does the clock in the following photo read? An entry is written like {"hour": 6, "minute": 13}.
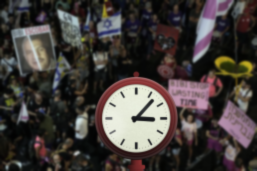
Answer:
{"hour": 3, "minute": 7}
